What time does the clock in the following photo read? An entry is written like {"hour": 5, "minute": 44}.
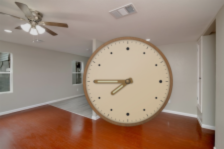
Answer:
{"hour": 7, "minute": 45}
